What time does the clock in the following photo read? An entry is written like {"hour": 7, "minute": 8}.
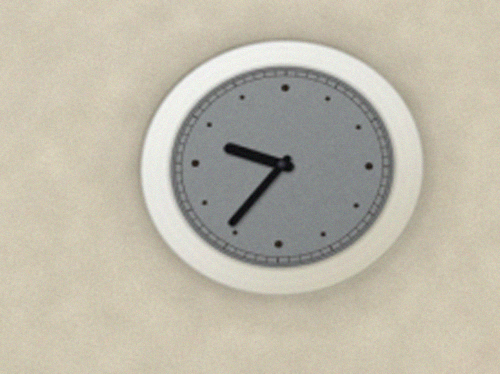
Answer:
{"hour": 9, "minute": 36}
